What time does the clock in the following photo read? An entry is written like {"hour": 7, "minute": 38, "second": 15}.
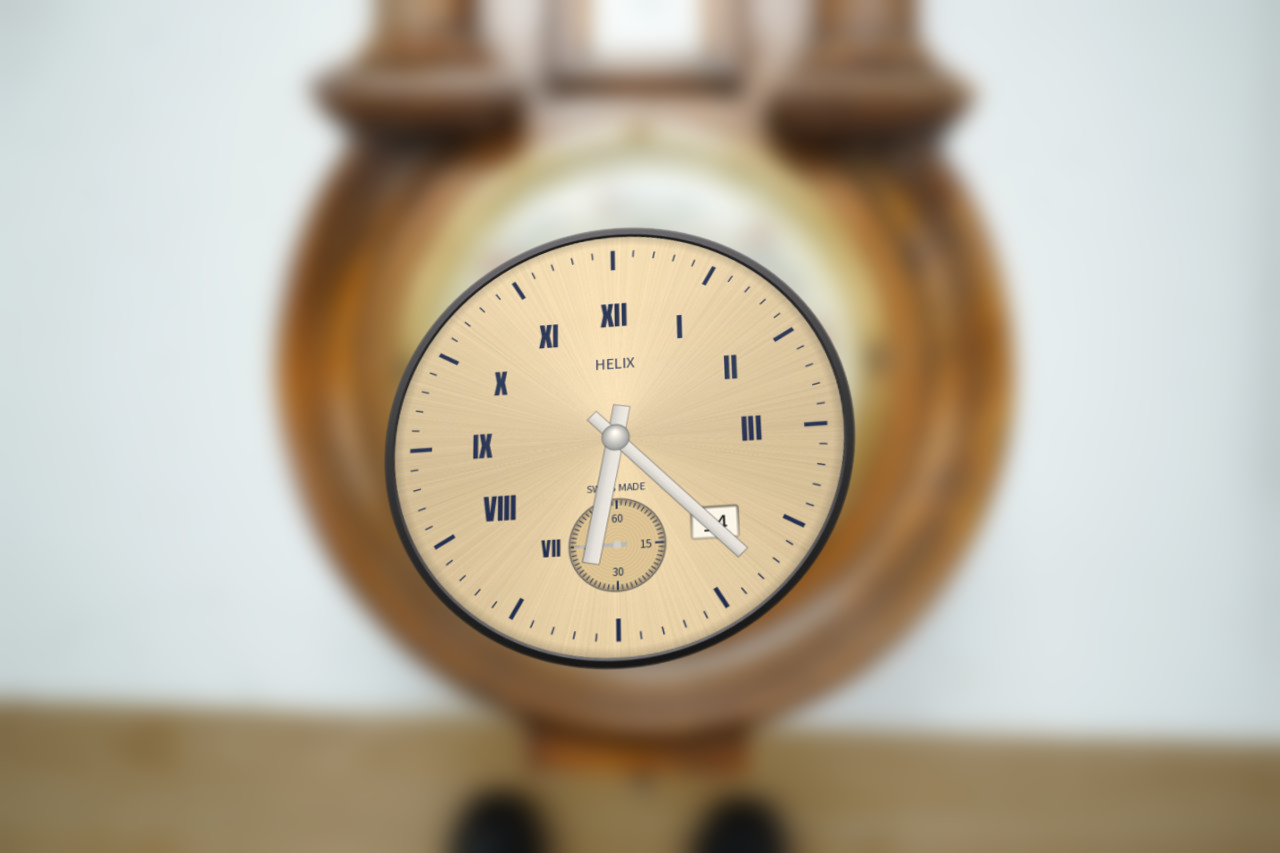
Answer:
{"hour": 6, "minute": 22, "second": 45}
